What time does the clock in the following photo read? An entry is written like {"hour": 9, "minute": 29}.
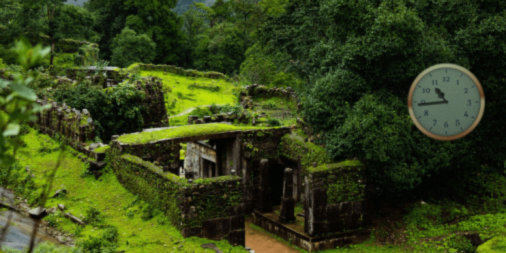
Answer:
{"hour": 10, "minute": 44}
